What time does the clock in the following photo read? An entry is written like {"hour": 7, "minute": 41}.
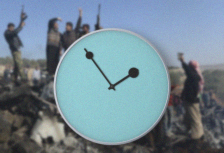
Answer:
{"hour": 1, "minute": 54}
